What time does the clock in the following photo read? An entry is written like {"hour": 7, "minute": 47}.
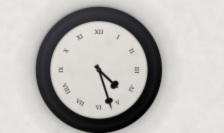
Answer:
{"hour": 4, "minute": 27}
